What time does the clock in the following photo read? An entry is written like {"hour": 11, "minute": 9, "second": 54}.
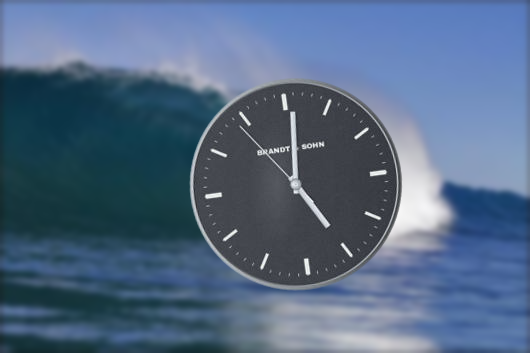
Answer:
{"hour": 5, "minute": 0, "second": 54}
